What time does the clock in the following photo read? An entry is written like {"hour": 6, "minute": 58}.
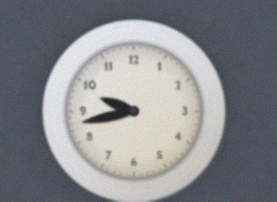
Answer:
{"hour": 9, "minute": 43}
